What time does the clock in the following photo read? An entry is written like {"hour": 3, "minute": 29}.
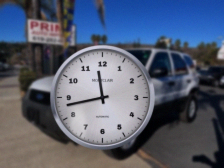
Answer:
{"hour": 11, "minute": 43}
